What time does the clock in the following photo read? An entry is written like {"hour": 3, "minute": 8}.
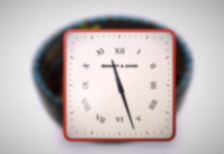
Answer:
{"hour": 11, "minute": 27}
